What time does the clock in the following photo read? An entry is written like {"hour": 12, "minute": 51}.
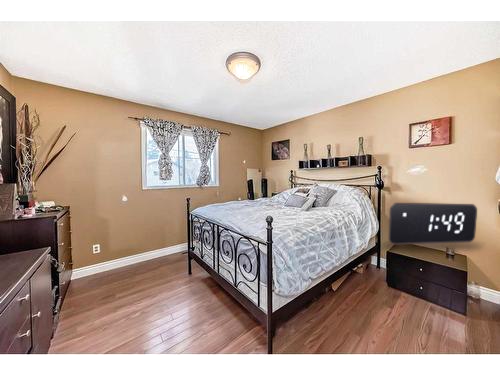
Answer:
{"hour": 1, "minute": 49}
